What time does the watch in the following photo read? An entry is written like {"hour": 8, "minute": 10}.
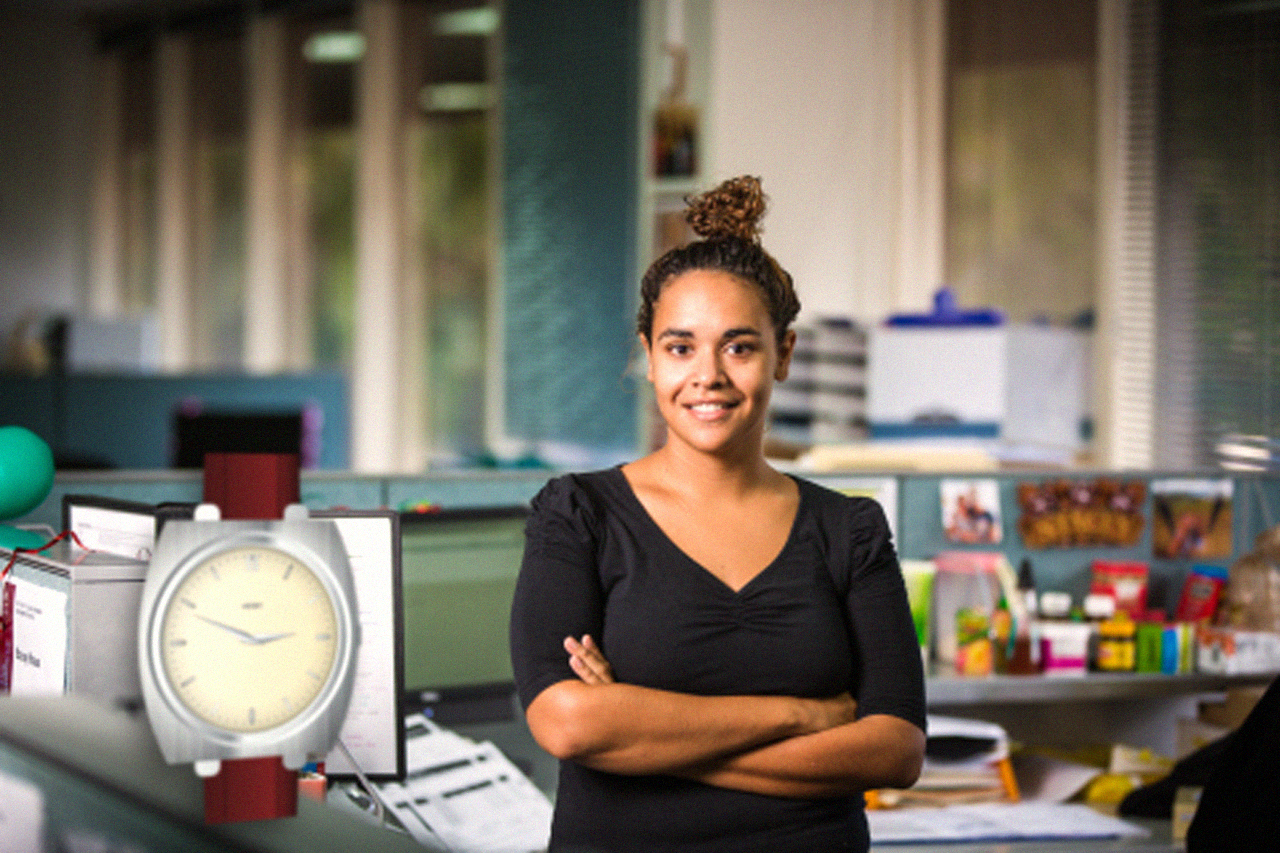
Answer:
{"hour": 2, "minute": 49}
